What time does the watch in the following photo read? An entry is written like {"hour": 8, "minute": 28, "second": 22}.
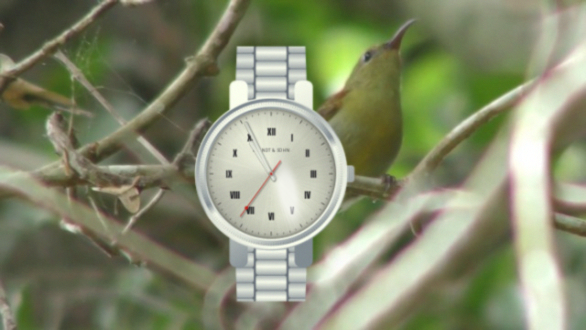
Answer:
{"hour": 10, "minute": 55, "second": 36}
